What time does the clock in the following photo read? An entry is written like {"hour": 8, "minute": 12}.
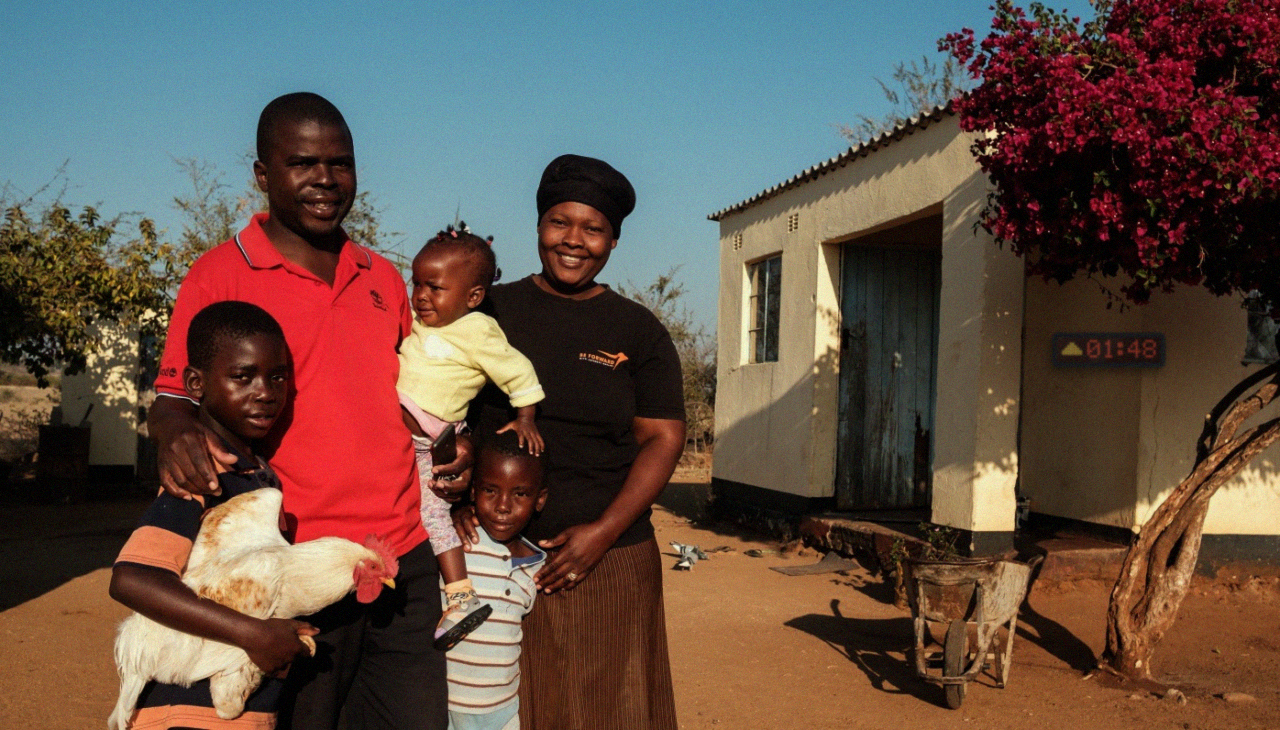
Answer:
{"hour": 1, "minute": 48}
